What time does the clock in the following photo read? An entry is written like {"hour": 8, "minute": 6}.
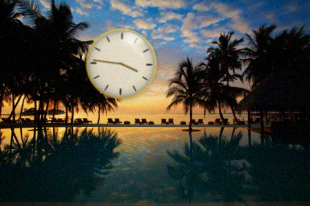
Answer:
{"hour": 3, "minute": 46}
